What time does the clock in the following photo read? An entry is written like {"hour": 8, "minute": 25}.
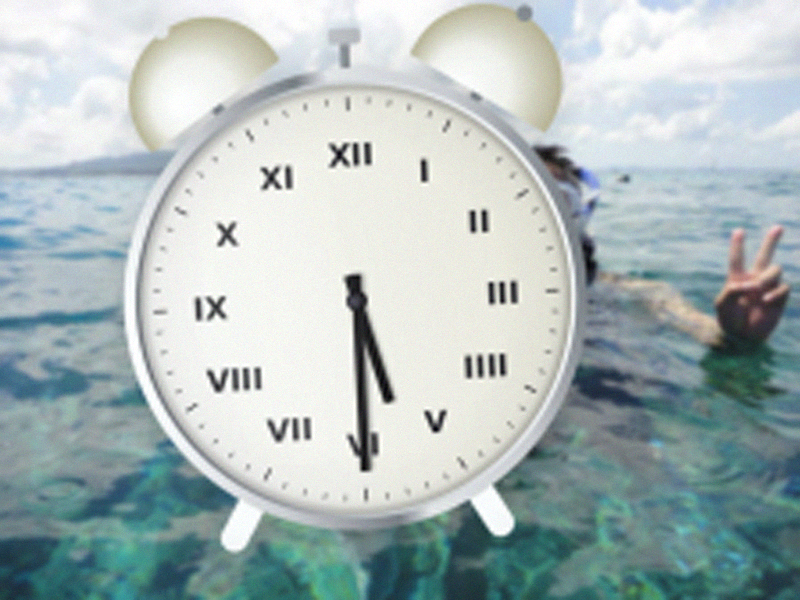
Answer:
{"hour": 5, "minute": 30}
